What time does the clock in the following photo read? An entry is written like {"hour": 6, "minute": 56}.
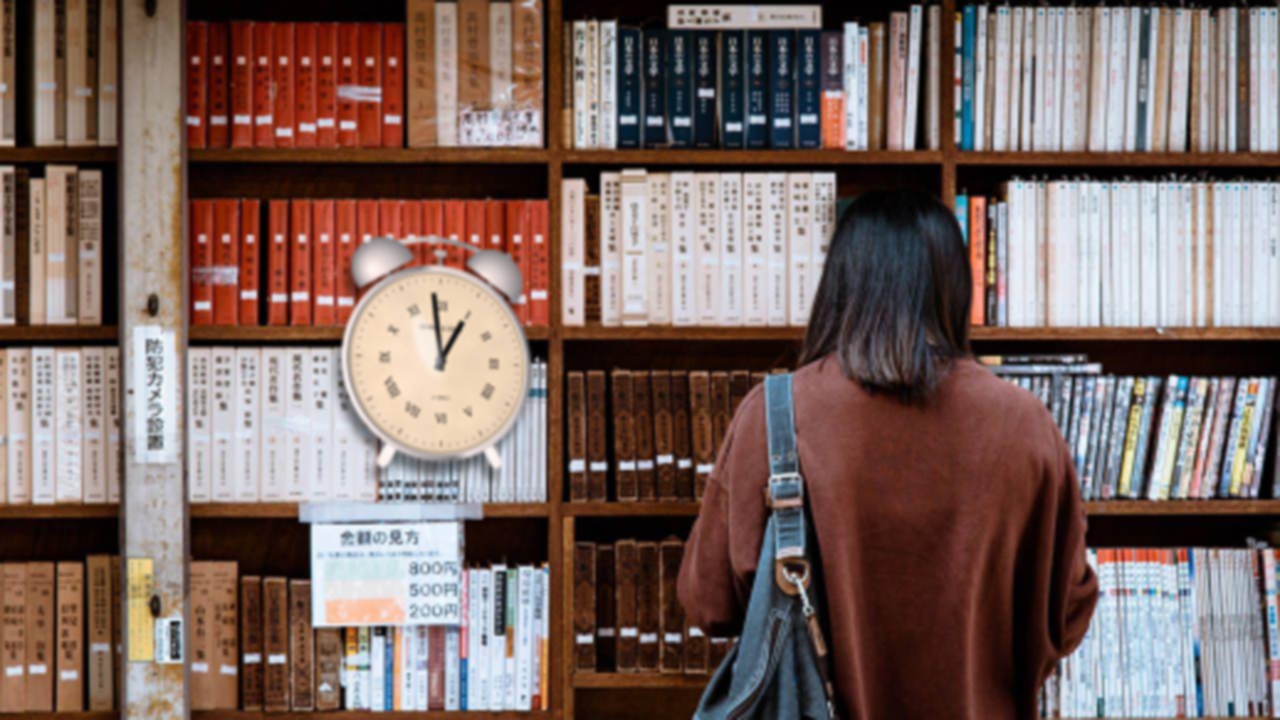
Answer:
{"hour": 12, "minute": 59}
